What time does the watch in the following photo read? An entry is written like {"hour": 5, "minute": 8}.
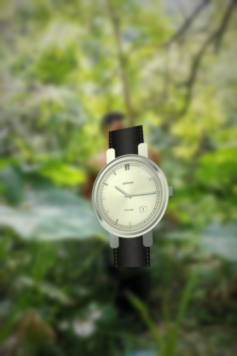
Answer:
{"hour": 10, "minute": 15}
